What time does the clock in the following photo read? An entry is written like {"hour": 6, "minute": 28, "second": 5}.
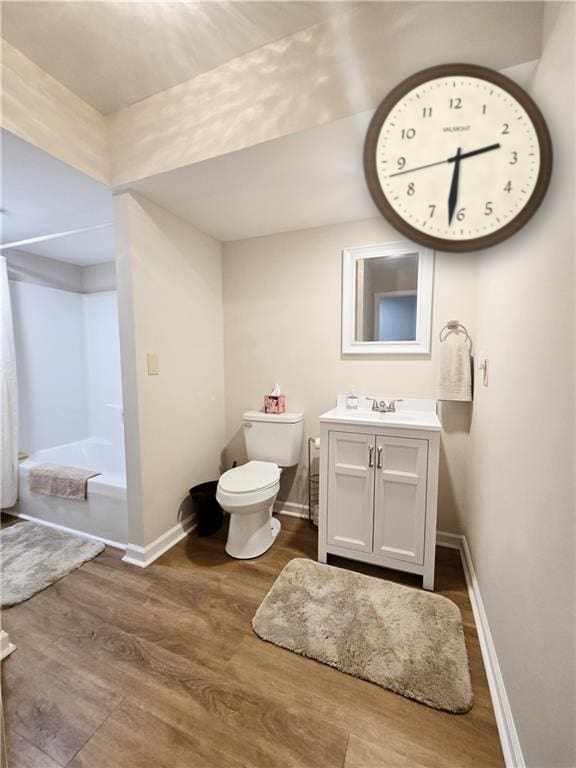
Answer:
{"hour": 2, "minute": 31, "second": 43}
